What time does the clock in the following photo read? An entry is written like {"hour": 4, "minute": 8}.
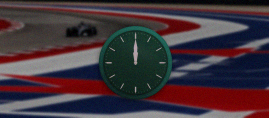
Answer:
{"hour": 12, "minute": 0}
